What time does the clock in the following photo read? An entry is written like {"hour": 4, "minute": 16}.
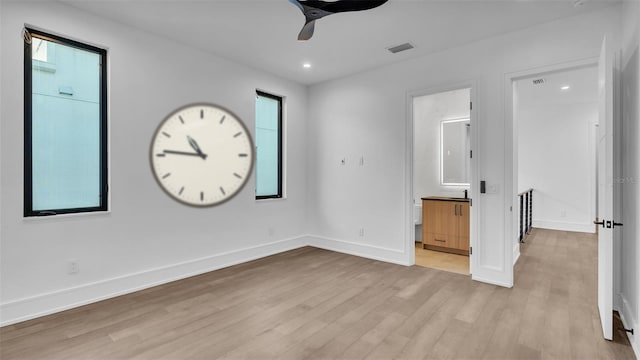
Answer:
{"hour": 10, "minute": 46}
